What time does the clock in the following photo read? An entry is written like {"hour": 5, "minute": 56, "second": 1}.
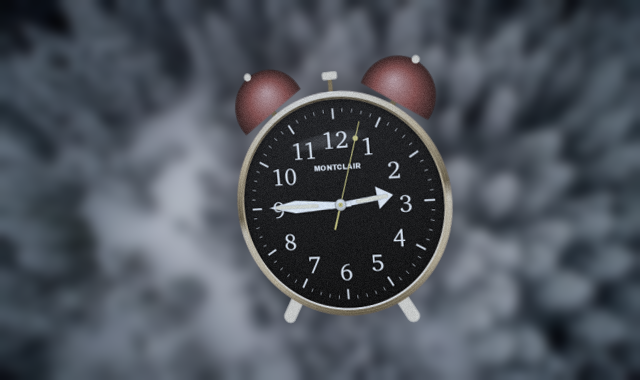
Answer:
{"hour": 2, "minute": 45, "second": 3}
